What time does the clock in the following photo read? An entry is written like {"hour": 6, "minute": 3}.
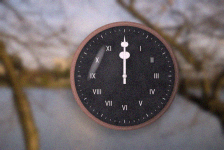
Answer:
{"hour": 12, "minute": 0}
